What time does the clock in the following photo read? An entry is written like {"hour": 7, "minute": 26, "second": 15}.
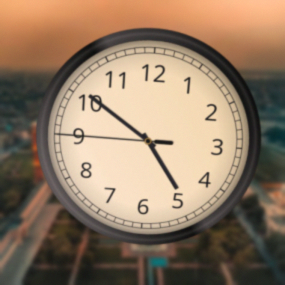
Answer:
{"hour": 4, "minute": 50, "second": 45}
